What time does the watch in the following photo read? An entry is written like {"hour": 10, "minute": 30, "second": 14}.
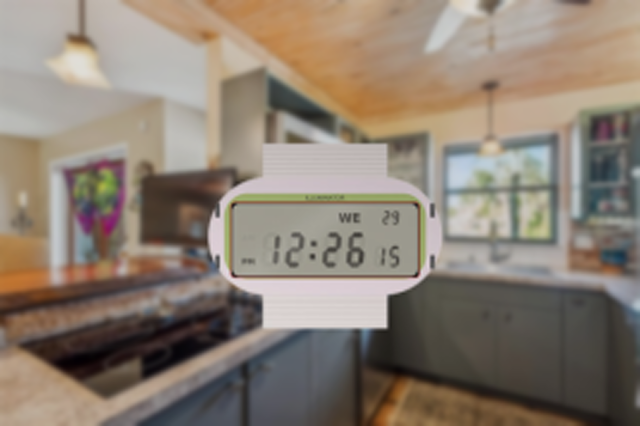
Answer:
{"hour": 12, "minute": 26, "second": 15}
